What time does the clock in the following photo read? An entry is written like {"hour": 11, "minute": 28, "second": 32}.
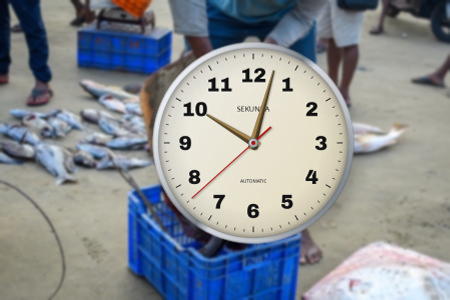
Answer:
{"hour": 10, "minute": 2, "second": 38}
